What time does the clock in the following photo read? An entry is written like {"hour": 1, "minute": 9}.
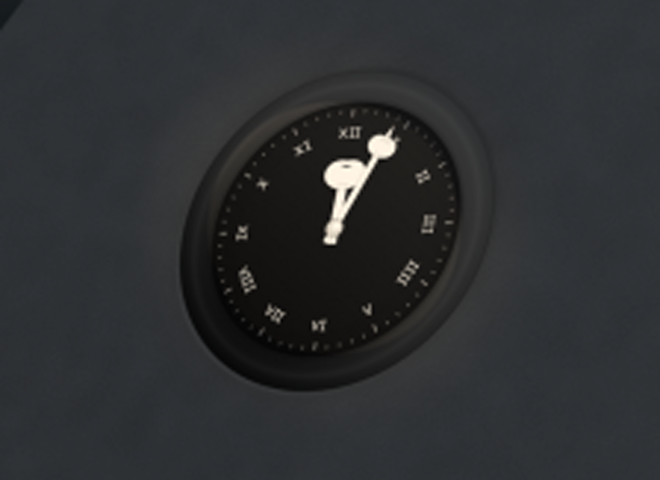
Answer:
{"hour": 12, "minute": 4}
